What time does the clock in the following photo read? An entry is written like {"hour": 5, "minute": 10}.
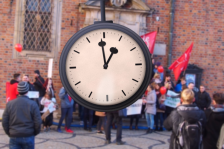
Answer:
{"hour": 12, "minute": 59}
